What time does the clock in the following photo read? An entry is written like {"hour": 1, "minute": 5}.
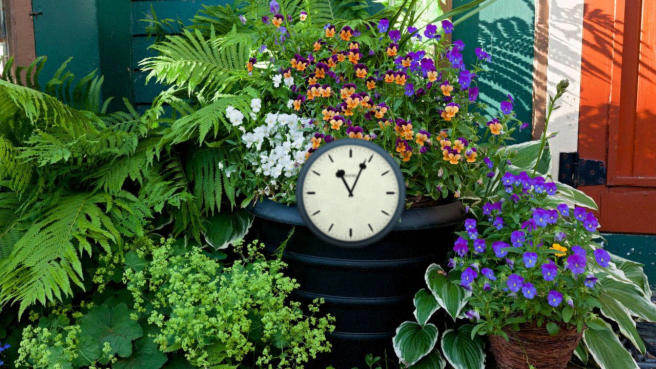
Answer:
{"hour": 11, "minute": 4}
